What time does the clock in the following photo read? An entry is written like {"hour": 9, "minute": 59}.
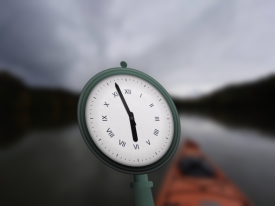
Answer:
{"hour": 5, "minute": 57}
